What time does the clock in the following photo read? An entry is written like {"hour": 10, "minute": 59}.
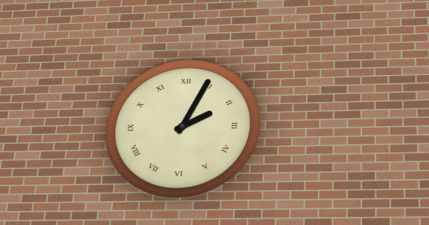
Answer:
{"hour": 2, "minute": 4}
